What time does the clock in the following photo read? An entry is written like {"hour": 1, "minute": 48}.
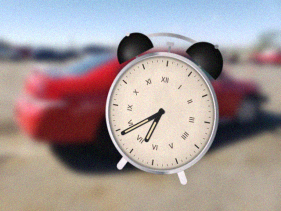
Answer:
{"hour": 6, "minute": 39}
